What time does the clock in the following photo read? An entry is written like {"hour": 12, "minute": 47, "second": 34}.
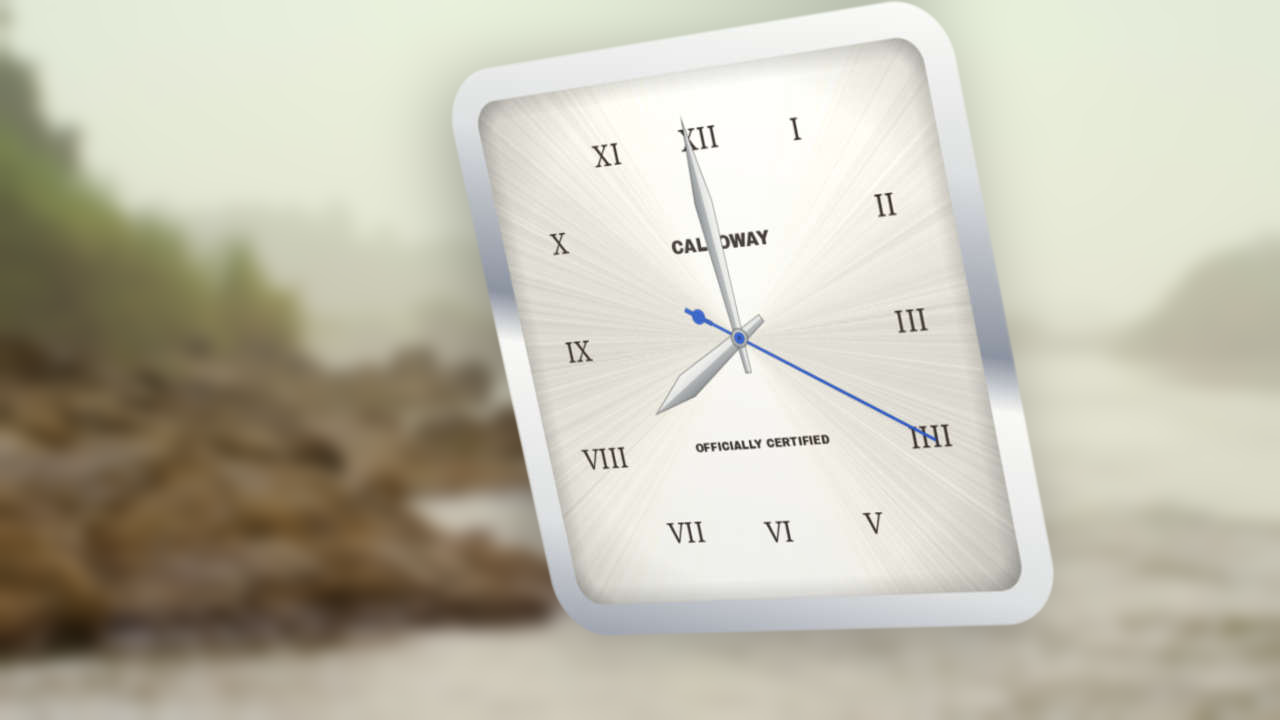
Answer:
{"hour": 7, "minute": 59, "second": 20}
